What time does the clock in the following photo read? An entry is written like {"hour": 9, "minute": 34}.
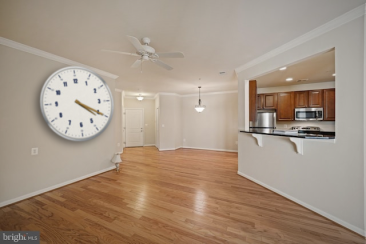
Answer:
{"hour": 4, "minute": 20}
